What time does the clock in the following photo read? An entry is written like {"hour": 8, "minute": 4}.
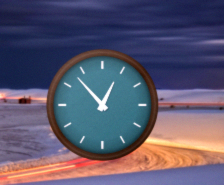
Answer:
{"hour": 12, "minute": 53}
